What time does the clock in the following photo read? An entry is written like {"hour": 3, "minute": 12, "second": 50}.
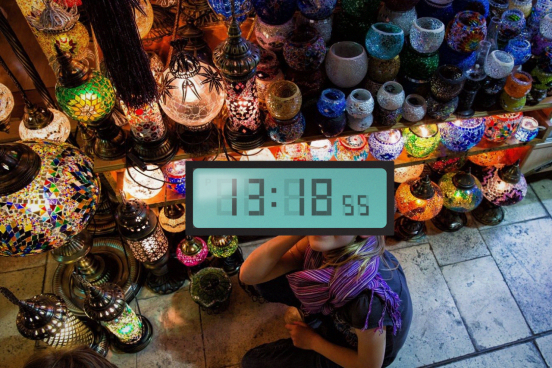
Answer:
{"hour": 13, "minute": 18, "second": 55}
